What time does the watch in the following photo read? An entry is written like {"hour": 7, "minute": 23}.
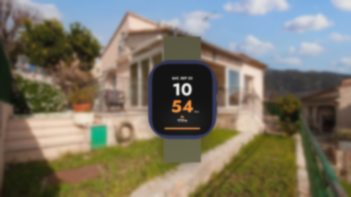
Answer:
{"hour": 10, "minute": 54}
